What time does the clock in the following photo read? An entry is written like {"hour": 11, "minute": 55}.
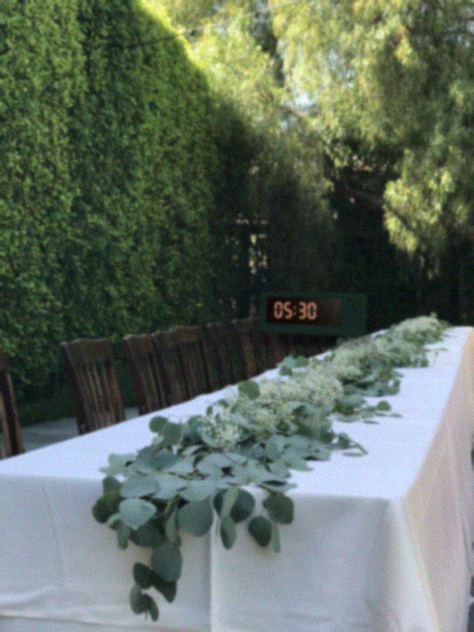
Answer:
{"hour": 5, "minute": 30}
